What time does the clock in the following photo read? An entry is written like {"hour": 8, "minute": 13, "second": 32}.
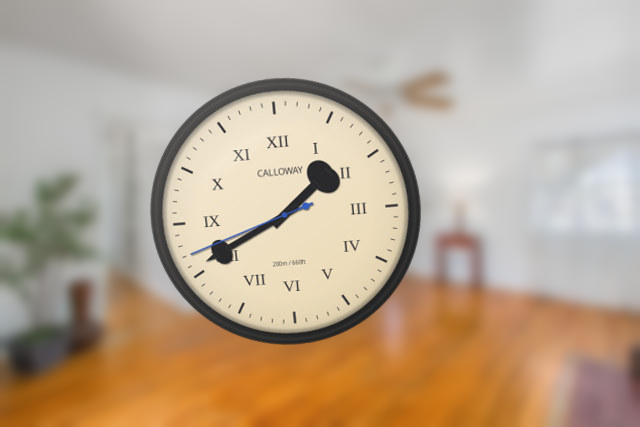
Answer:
{"hour": 1, "minute": 40, "second": 42}
